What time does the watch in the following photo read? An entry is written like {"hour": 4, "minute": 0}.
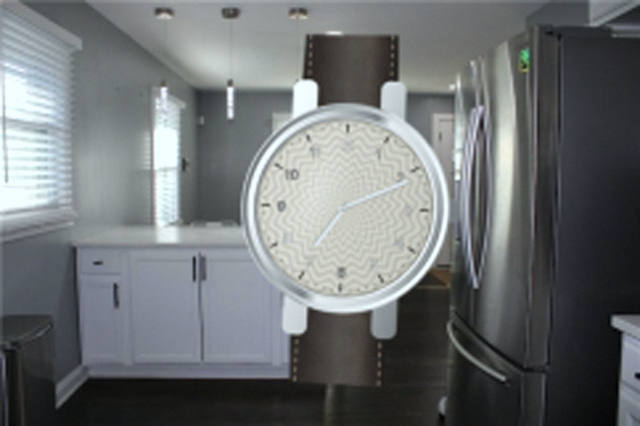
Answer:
{"hour": 7, "minute": 11}
